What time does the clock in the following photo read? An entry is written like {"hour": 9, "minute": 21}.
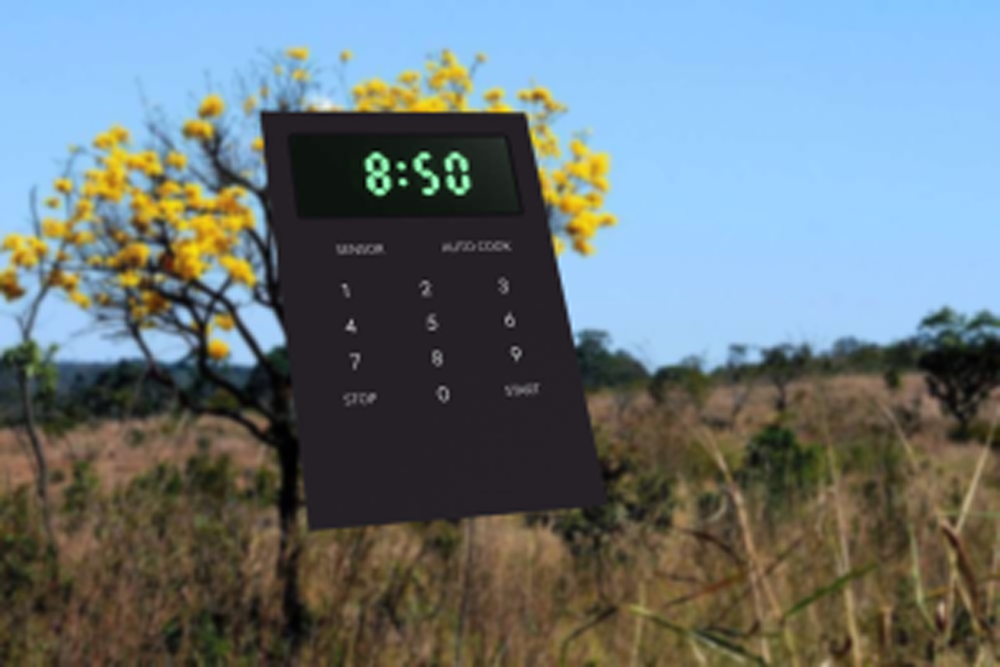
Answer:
{"hour": 8, "minute": 50}
